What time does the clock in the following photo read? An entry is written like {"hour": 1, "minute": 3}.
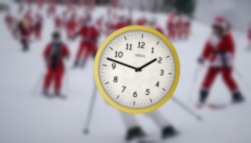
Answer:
{"hour": 1, "minute": 47}
